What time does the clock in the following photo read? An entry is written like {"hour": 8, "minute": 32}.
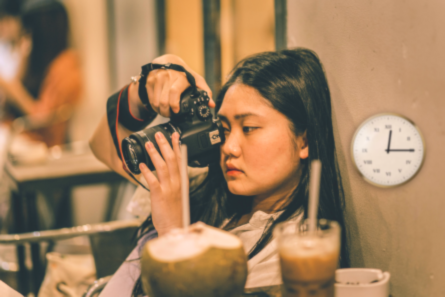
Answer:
{"hour": 12, "minute": 15}
